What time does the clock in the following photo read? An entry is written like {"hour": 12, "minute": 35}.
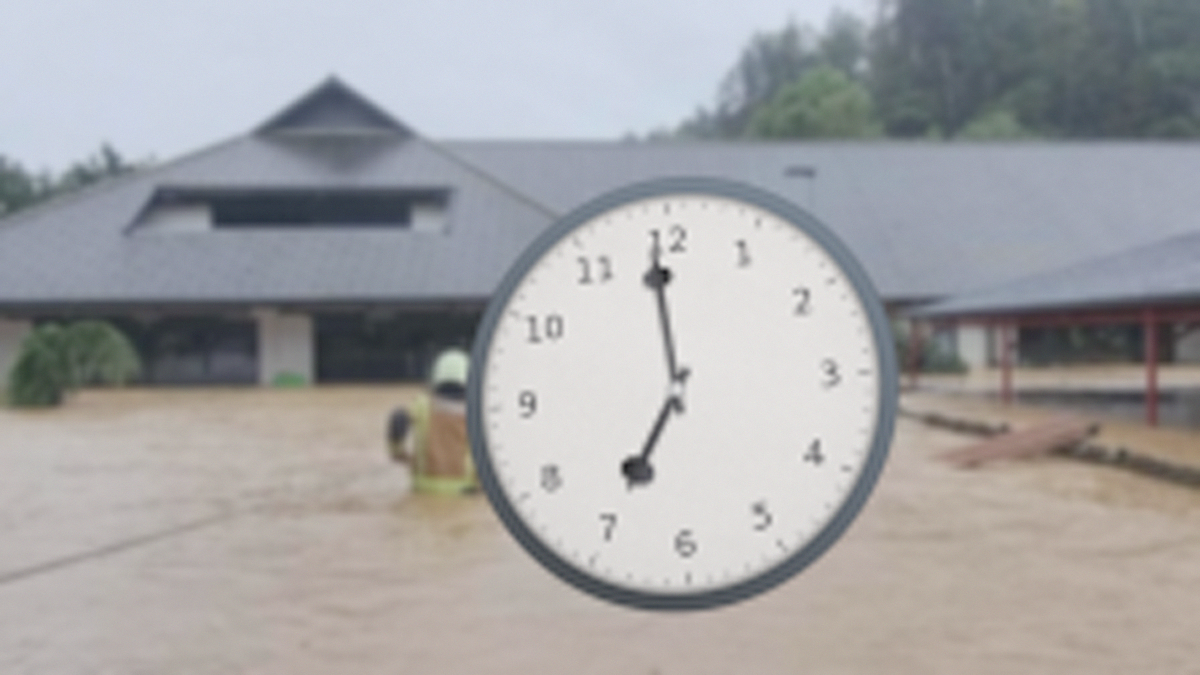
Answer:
{"hour": 6, "minute": 59}
